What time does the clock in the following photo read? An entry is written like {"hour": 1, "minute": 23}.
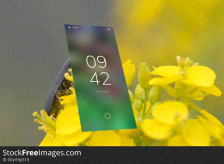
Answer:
{"hour": 9, "minute": 42}
